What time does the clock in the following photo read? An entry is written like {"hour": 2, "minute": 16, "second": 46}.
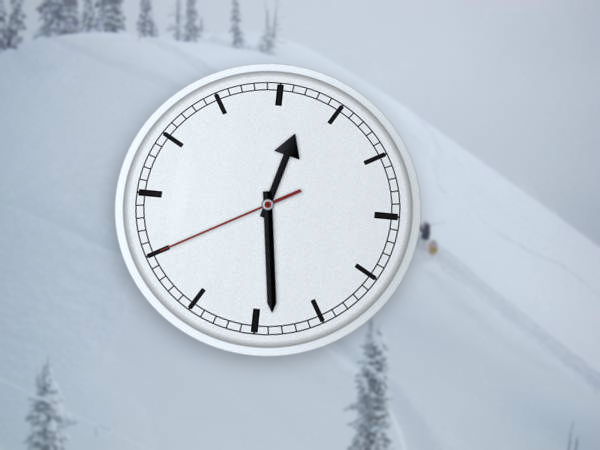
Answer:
{"hour": 12, "minute": 28, "second": 40}
